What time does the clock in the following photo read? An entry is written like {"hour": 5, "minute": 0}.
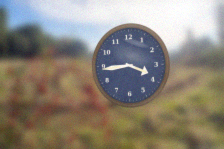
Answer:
{"hour": 3, "minute": 44}
